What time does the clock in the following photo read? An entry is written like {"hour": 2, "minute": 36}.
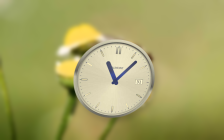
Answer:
{"hour": 11, "minute": 7}
